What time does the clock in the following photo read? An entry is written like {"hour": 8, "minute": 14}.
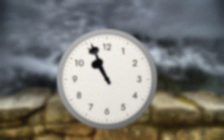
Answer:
{"hour": 10, "minute": 56}
